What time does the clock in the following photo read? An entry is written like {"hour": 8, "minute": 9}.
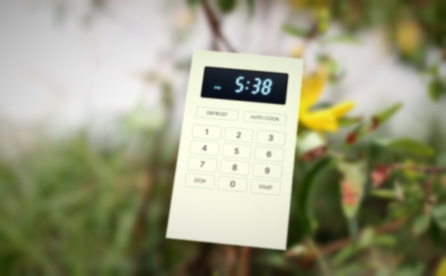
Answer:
{"hour": 5, "minute": 38}
